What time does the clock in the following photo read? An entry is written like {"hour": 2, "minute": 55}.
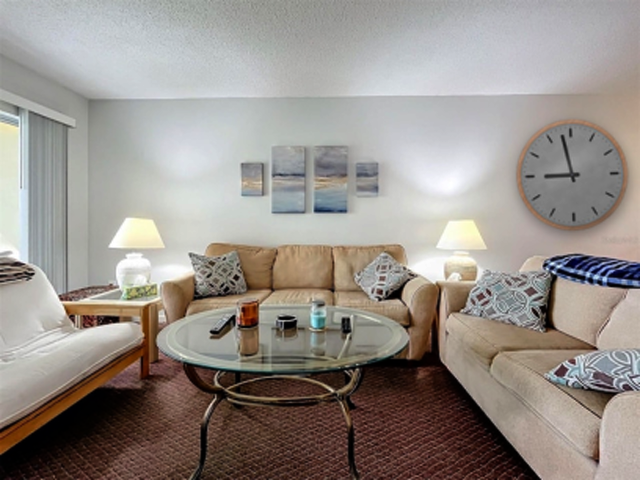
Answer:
{"hour": 8, "minute": 58}
